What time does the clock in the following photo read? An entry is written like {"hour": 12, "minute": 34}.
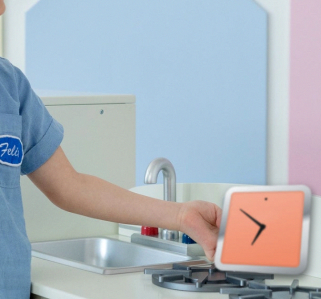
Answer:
{"hour": 6, "minute": 51}
